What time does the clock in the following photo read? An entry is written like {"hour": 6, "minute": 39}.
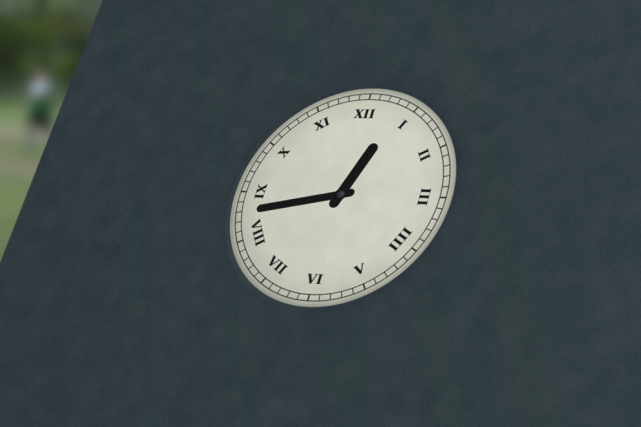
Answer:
{"hour": 12, "minute": 43}
